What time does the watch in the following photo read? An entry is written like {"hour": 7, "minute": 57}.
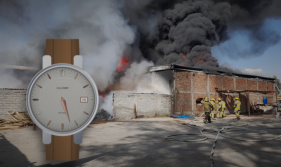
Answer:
{"hour": 5, "minute": 27}
